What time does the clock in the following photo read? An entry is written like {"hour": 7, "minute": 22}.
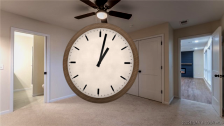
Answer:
{"hour": 1, "minute": 2}
